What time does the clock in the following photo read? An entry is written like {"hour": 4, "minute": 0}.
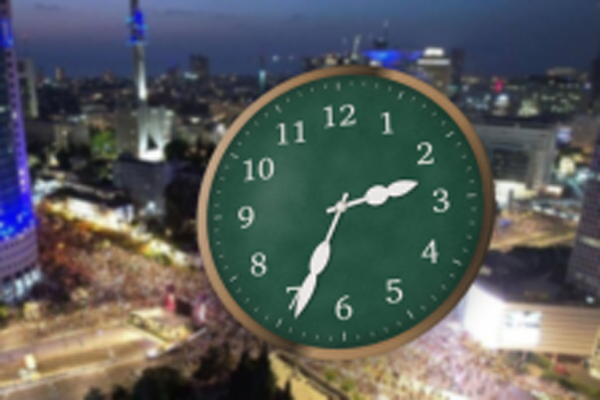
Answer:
{"hour": 2, "minute": 34}
